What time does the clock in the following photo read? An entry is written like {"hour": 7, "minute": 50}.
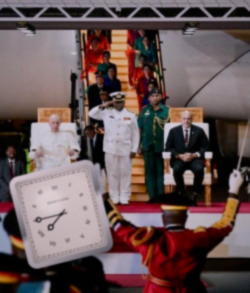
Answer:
{"hour": 7, "minute": 45}
